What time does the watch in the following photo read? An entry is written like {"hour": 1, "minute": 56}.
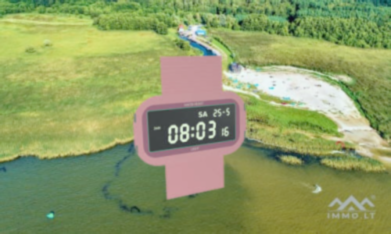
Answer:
{"hour": 8, "minute": 3}
